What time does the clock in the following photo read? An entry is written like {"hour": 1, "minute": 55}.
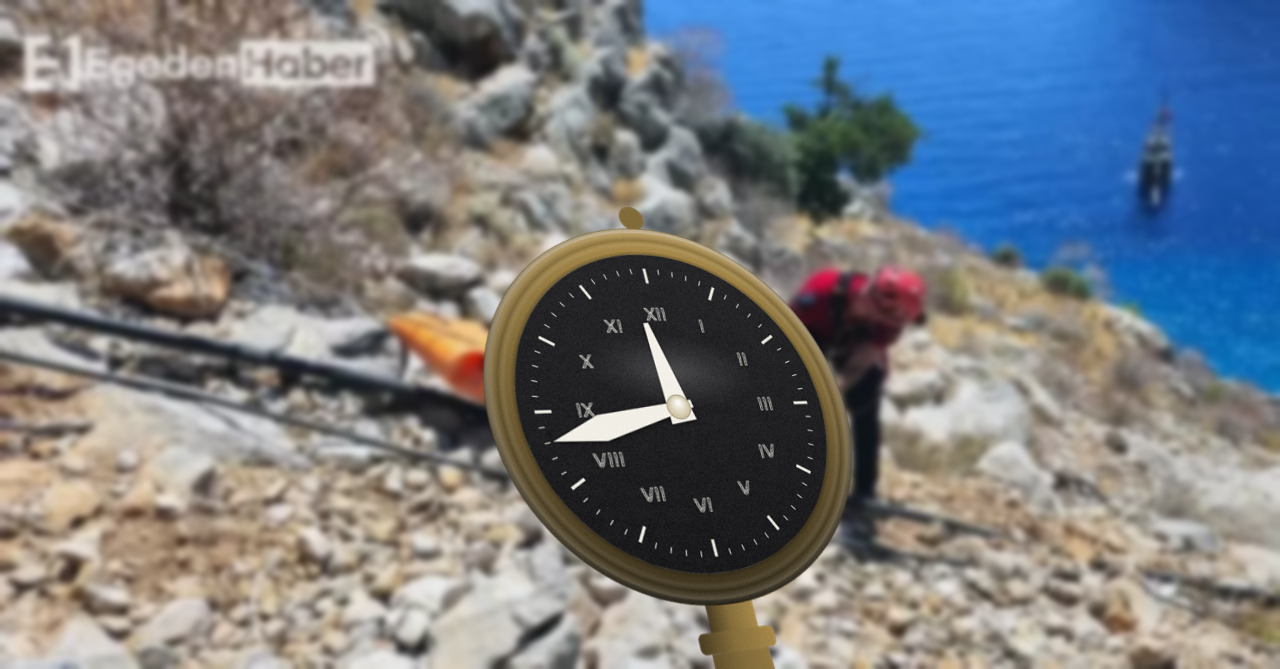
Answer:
{"hour": 11, "minute": 43}
